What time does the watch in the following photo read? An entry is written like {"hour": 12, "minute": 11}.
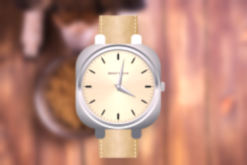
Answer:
{"hour": 4, "minute": 2}
